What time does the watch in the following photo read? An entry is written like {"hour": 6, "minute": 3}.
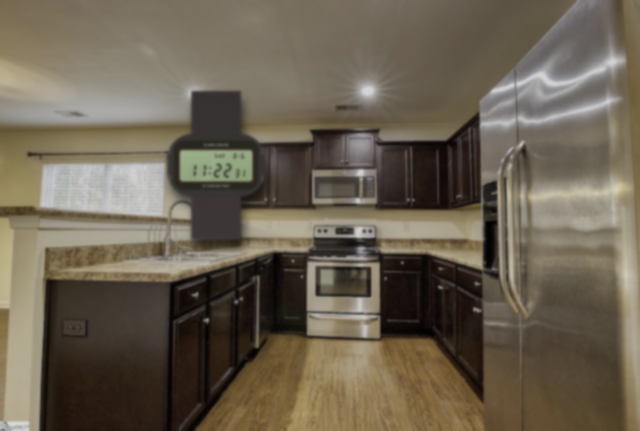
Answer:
{"hour": 11, "minute": 22}
